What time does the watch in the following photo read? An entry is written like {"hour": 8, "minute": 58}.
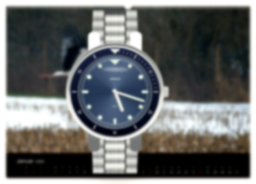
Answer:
{"hour": 5, "minute": 18}
